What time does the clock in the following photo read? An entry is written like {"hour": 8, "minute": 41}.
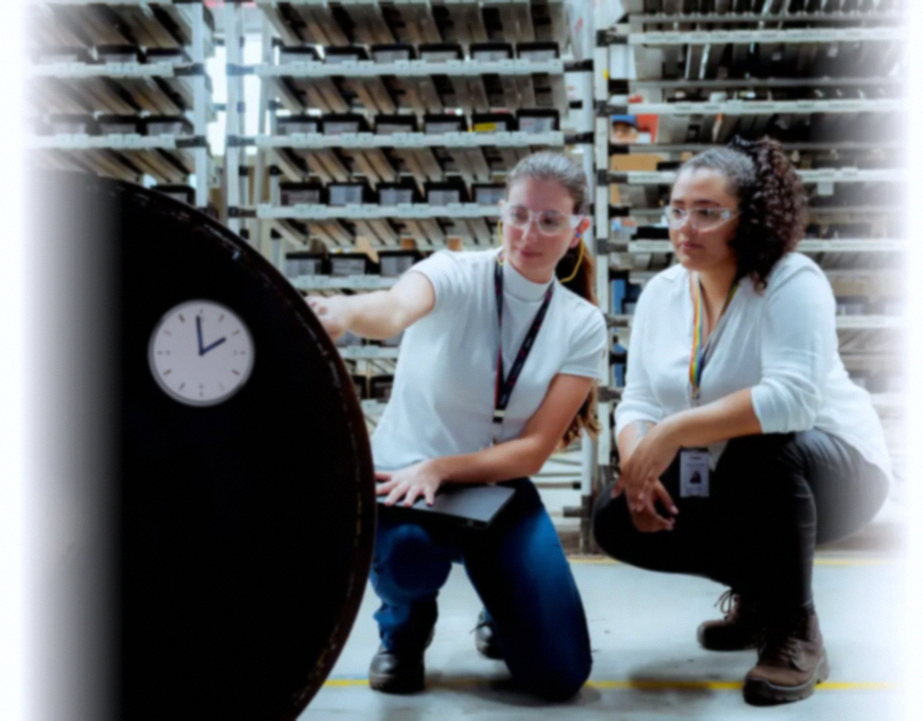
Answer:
{"hour": 1, "minute": 59}
